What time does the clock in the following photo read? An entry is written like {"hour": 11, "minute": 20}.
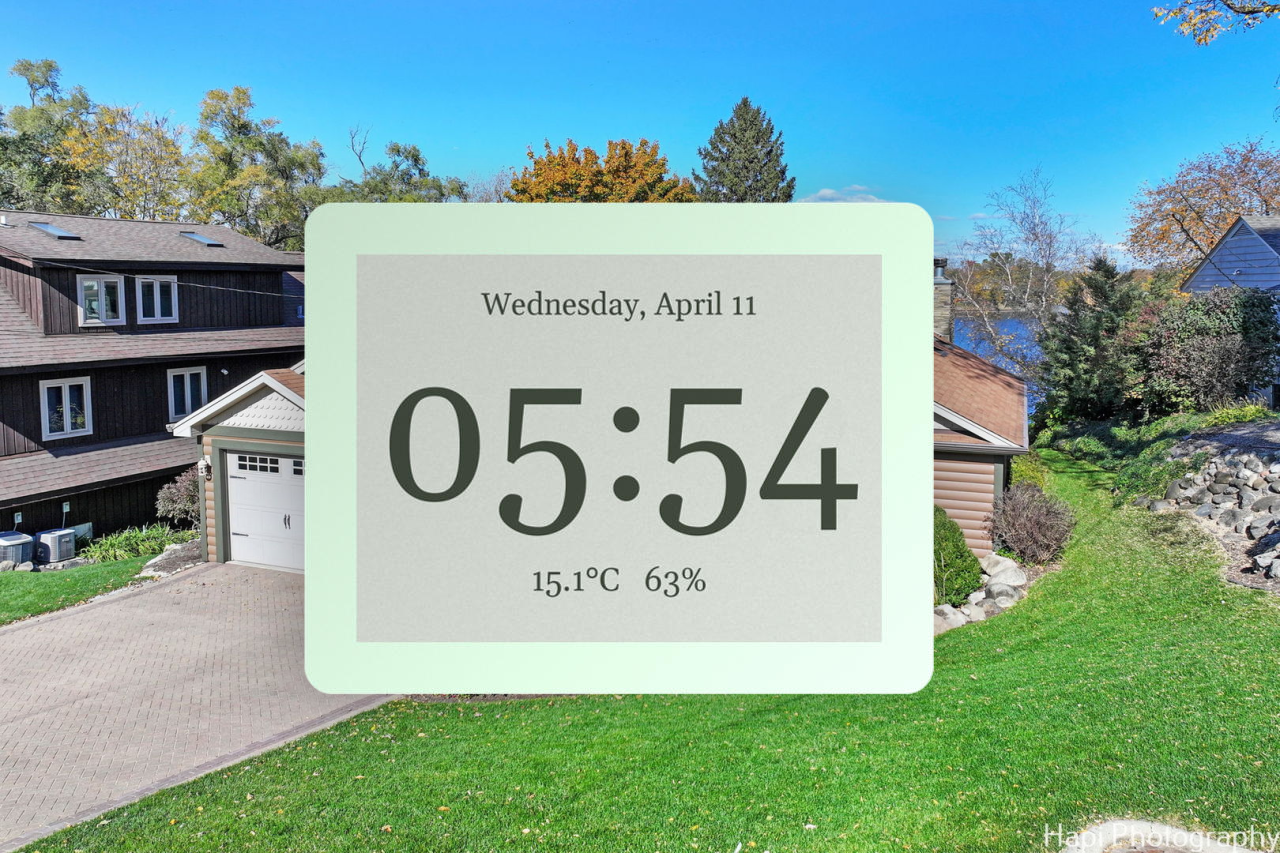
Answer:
{"hour": 5, "minute": 54}
